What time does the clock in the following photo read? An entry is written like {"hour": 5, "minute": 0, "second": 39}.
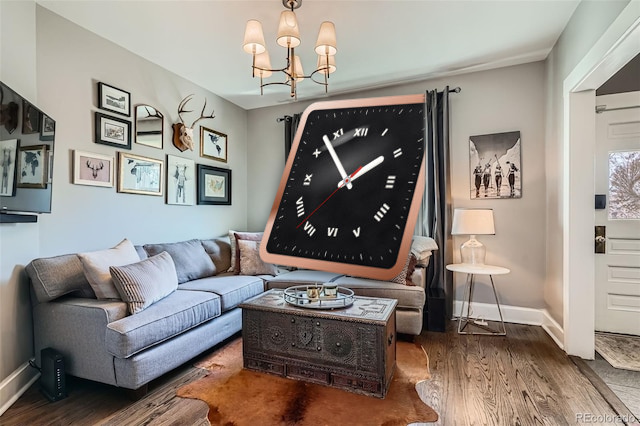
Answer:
{"hour": 1, "minute": 52, "second": 37}
